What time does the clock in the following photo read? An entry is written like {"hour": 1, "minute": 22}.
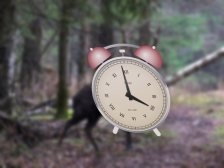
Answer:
{"hour": 3, "minute": 59}
